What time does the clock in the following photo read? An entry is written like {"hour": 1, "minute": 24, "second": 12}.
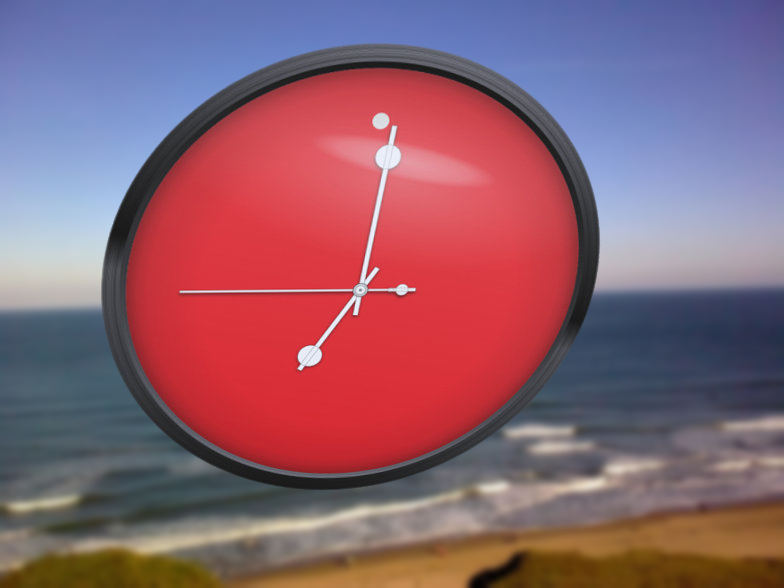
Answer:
{"hour": 7, "minute": 0, "second": 45}
